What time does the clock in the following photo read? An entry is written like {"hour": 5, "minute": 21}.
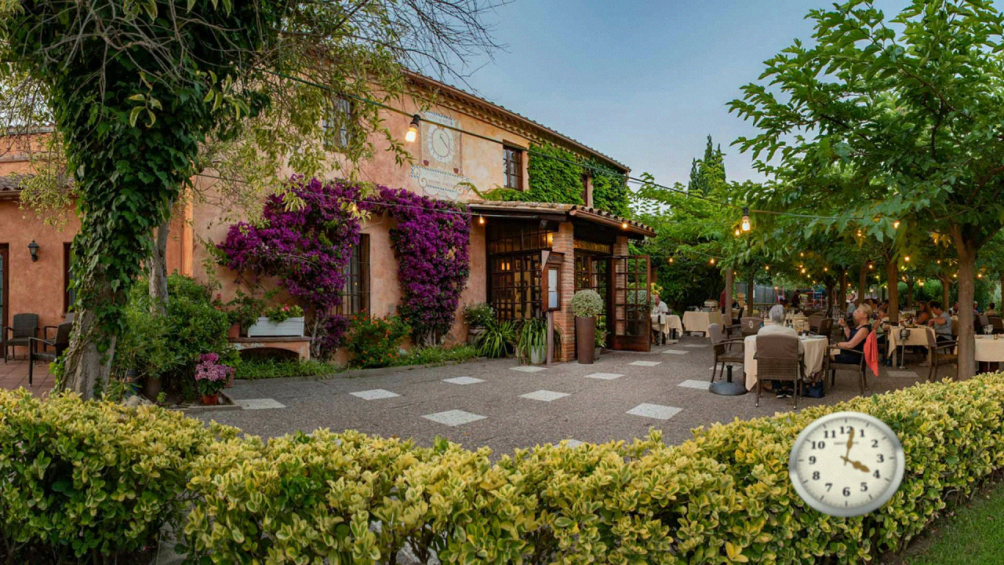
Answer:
{"hour": 4, "minute": 2}
